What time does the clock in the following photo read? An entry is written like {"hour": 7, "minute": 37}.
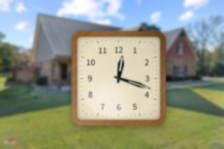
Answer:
{"hour": 12, "minute": 18}
